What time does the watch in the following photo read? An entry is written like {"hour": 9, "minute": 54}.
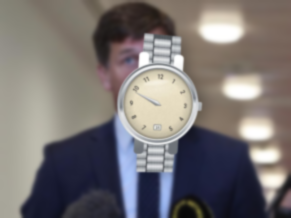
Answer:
{"hour": 9, "minute": 49}
